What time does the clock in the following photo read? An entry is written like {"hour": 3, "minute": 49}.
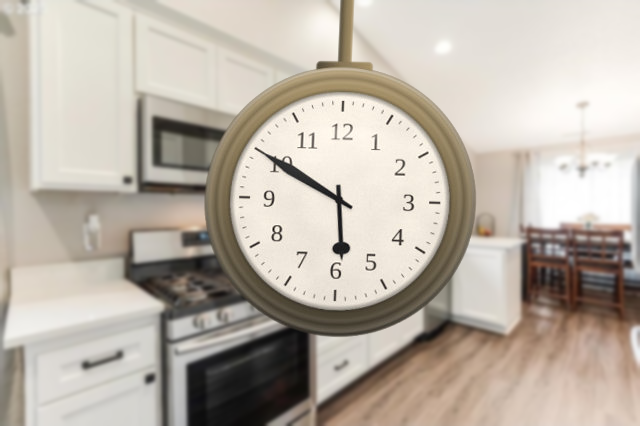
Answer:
{"hour": 5, "minute": 50}
